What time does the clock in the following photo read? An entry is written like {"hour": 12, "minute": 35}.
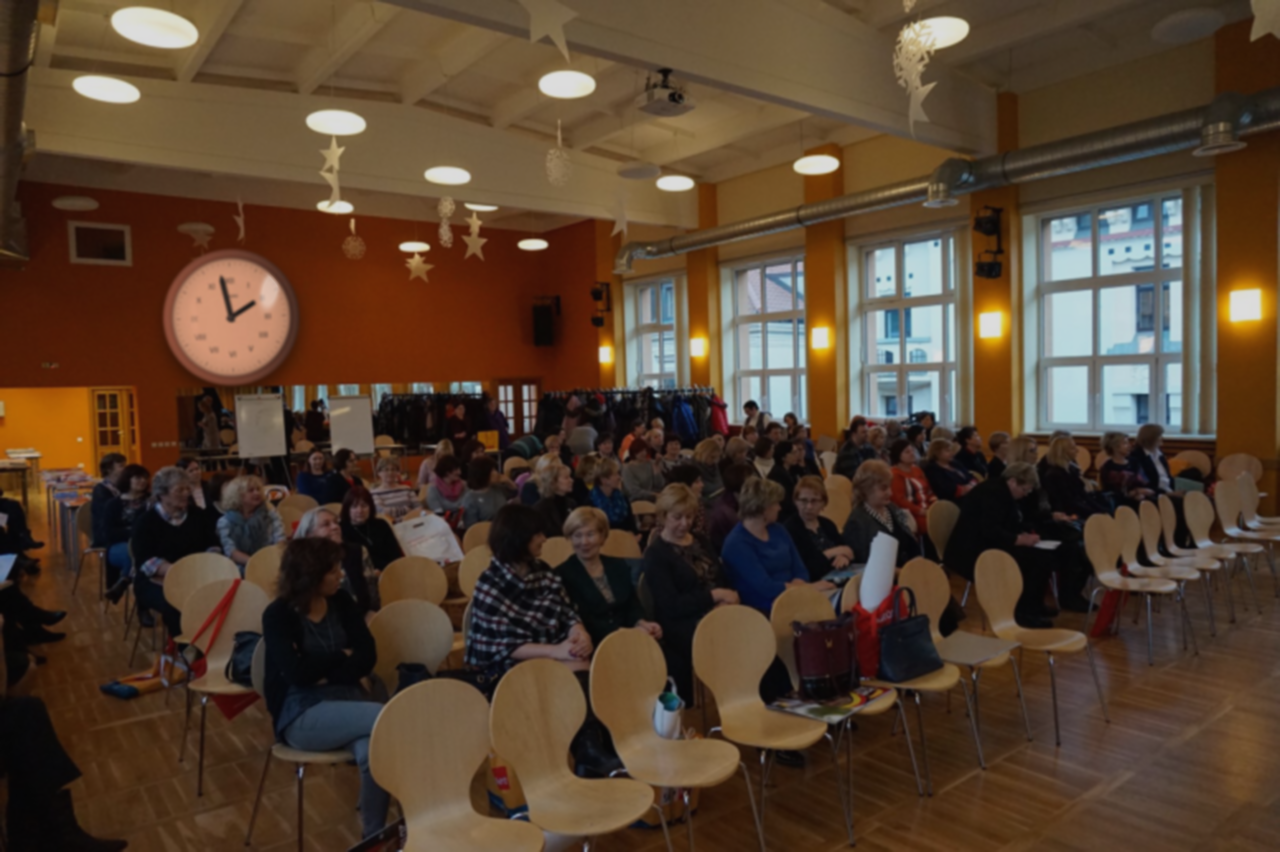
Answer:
{"hour": 1, "minute": 58}
